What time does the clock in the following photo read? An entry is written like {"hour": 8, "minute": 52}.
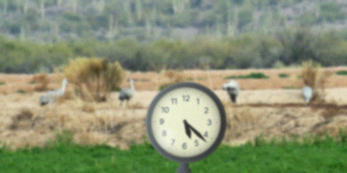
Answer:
{"hour": 5, "minute": 22}
